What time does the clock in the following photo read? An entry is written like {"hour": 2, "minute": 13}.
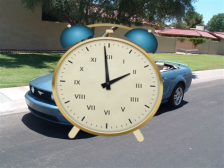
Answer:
{"hour": 1, "minute": 59}
